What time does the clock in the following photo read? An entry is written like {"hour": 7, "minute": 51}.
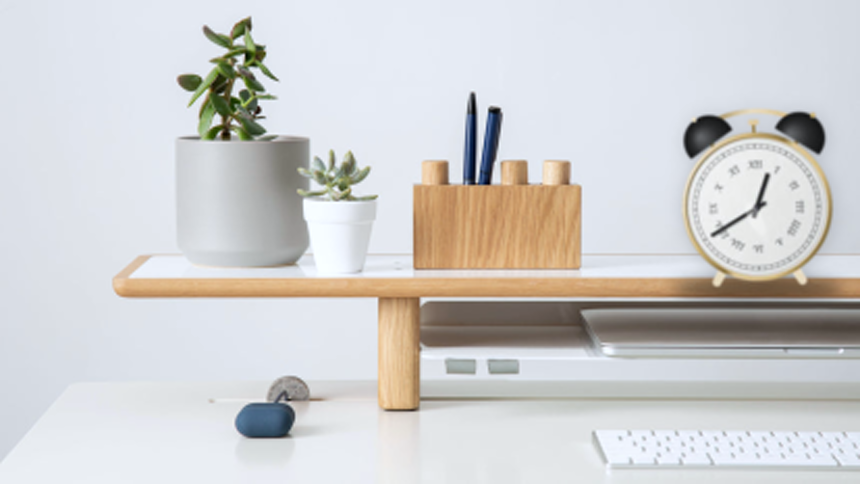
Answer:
{"hour": 12, "minute": 40}
